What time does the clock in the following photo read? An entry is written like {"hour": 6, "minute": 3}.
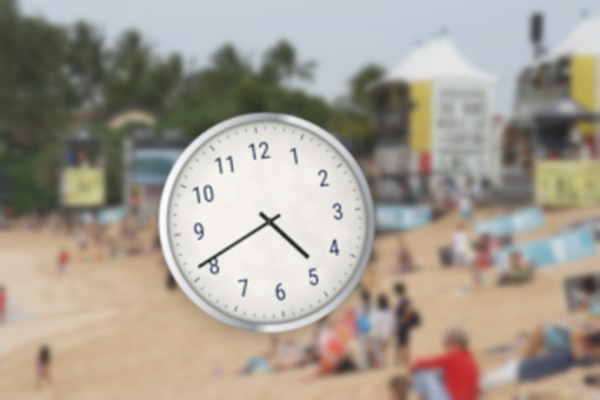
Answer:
{"hour": 4, "minute": 41}
